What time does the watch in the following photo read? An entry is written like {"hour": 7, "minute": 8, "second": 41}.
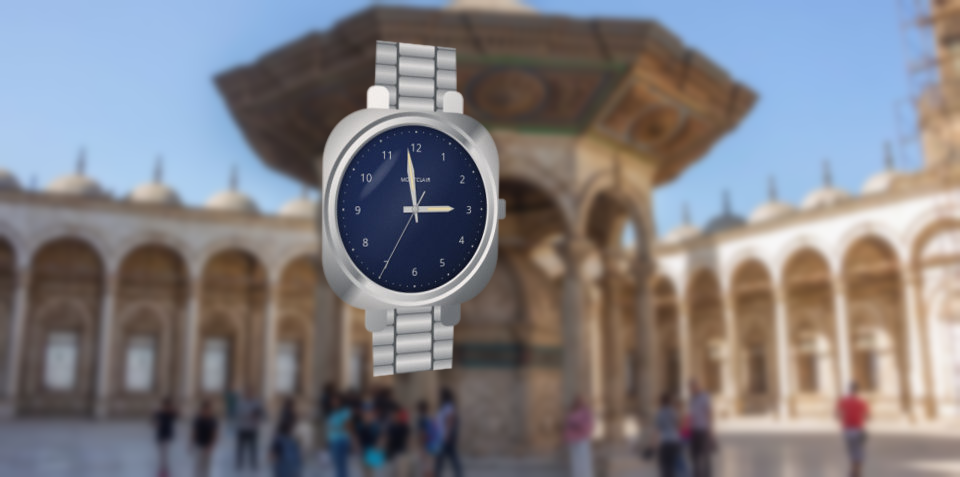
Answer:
{"hour": 2, "minute": 58, "second": 35}
